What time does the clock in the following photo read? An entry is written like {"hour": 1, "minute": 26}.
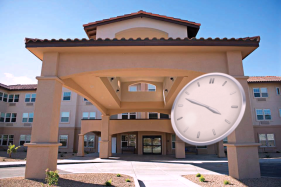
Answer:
{"hour": 3, "minute": 48}
